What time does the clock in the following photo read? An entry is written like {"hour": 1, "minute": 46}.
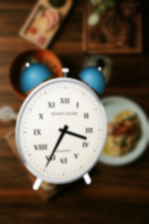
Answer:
{"hour": 3, "minute": 35}
